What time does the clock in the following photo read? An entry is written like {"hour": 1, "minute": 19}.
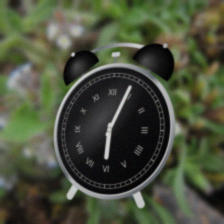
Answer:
{"hour": 6, "minute": 4}
